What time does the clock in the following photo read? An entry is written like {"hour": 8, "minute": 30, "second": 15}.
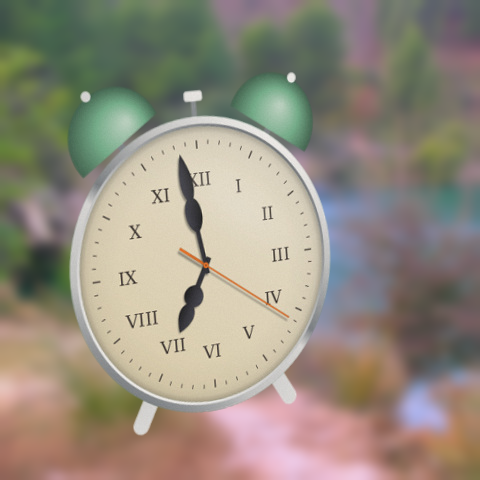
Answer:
{"hour": 6, "minute": 58, "second": 21}
